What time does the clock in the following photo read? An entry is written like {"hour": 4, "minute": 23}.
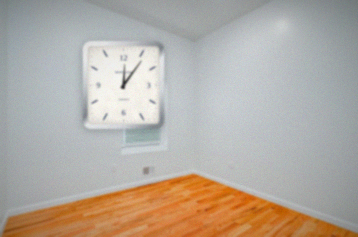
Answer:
{"hour": 12, "minute": 6}
